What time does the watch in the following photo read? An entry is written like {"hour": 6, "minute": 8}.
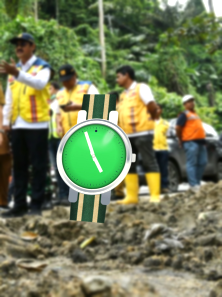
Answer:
{"hour": 4, "minute": 56}
